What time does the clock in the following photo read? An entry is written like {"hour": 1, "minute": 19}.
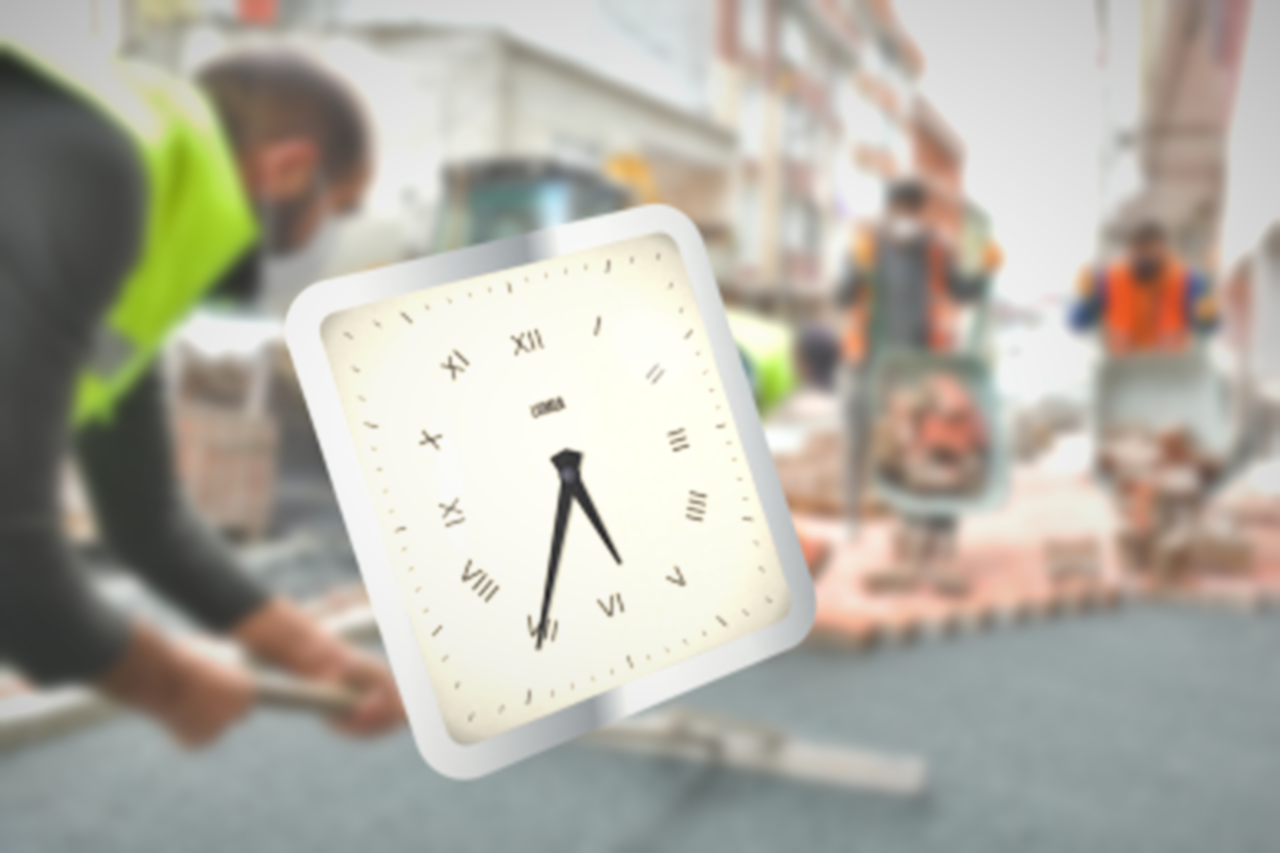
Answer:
{"hour": 5, "minute": 35}
